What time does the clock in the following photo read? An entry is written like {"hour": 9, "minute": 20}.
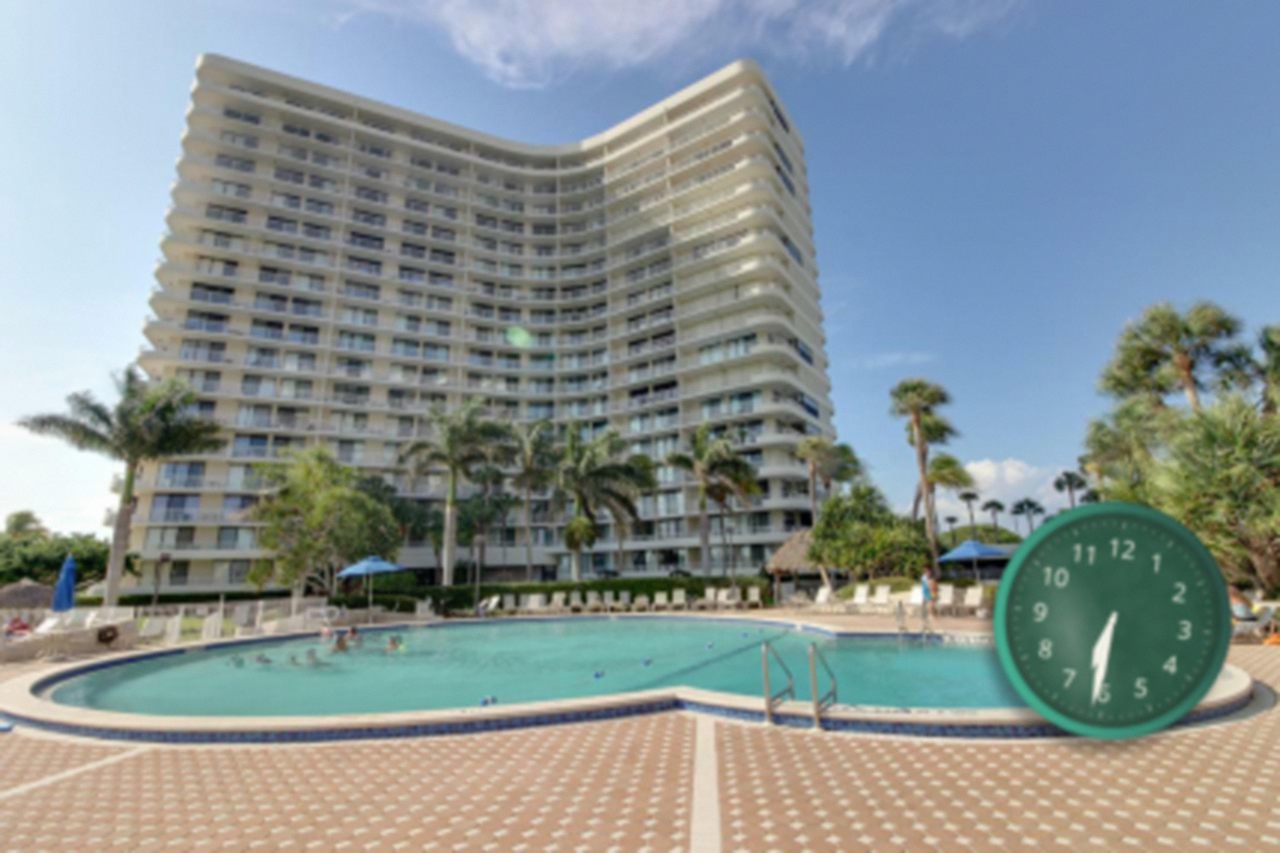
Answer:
{"hour": 6, "minute": 31}
